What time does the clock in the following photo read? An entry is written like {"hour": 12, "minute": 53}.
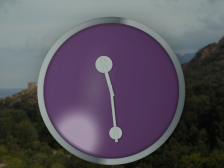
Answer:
{"hour": 11, "minute": 29}
